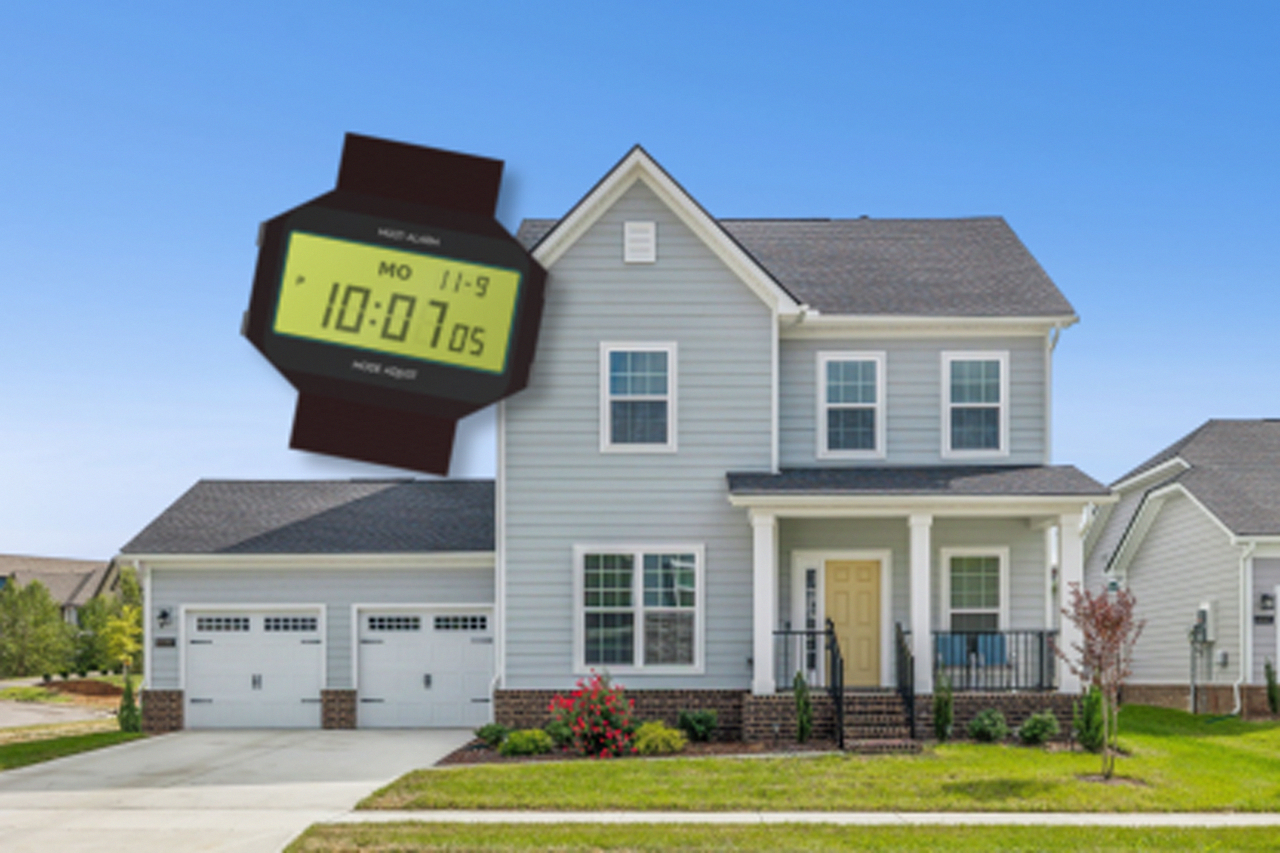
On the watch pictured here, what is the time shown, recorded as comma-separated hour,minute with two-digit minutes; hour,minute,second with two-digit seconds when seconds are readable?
10,07,05
